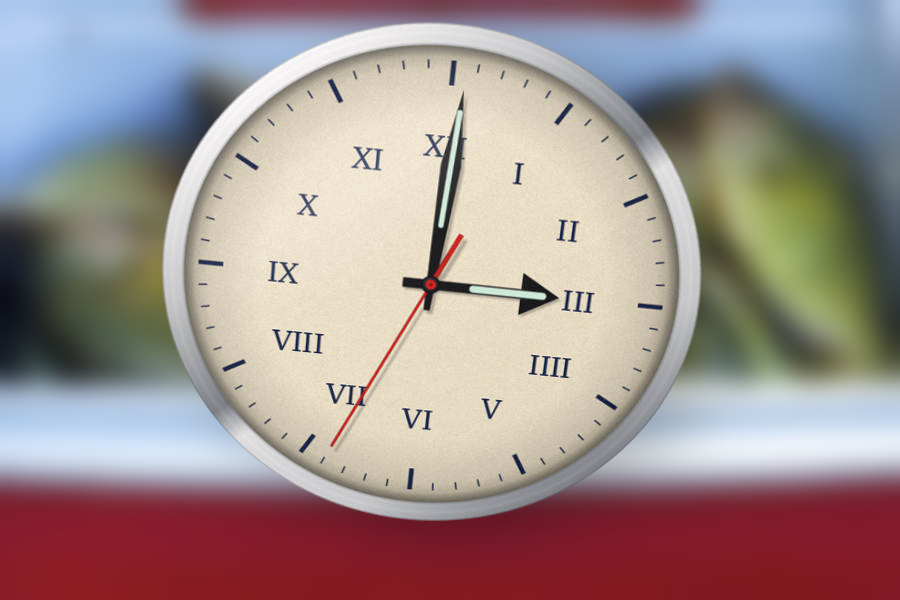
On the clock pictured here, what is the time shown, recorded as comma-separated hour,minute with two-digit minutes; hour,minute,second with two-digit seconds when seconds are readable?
3,00,34
